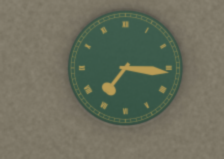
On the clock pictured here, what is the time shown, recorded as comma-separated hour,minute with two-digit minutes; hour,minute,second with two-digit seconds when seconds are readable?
7,16
